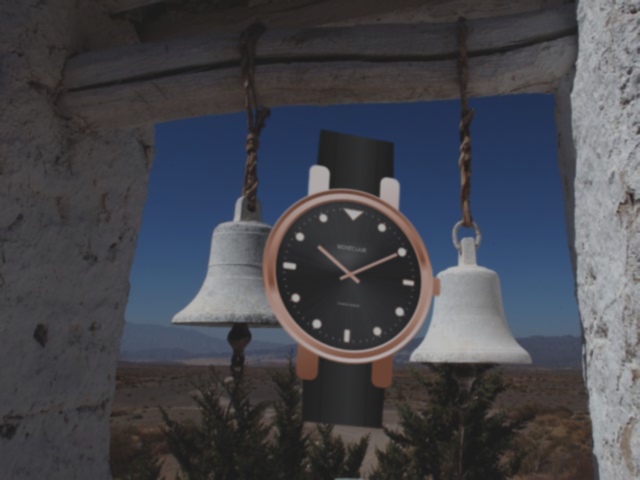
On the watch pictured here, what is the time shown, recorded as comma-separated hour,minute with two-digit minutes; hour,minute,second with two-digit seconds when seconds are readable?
10,10
